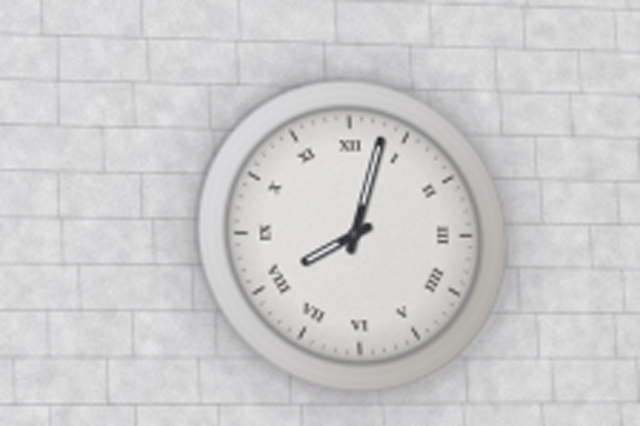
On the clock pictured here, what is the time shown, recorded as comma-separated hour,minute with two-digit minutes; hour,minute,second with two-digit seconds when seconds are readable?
8,03
